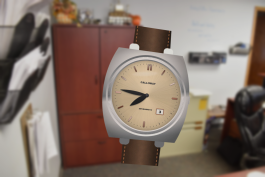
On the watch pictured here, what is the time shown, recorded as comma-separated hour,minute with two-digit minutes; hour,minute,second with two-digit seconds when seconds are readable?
7,46
